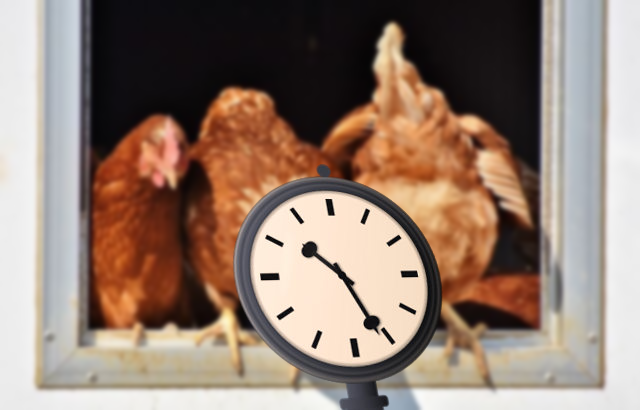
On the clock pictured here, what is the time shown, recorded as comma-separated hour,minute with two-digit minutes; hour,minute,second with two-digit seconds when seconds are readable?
10,26
